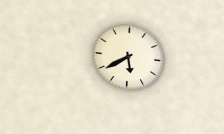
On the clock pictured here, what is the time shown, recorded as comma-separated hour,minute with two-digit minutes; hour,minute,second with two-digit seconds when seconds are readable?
5,39
